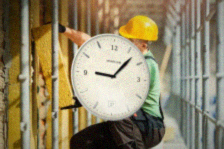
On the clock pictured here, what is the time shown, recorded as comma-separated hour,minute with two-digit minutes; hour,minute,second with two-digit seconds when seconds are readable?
9,07
